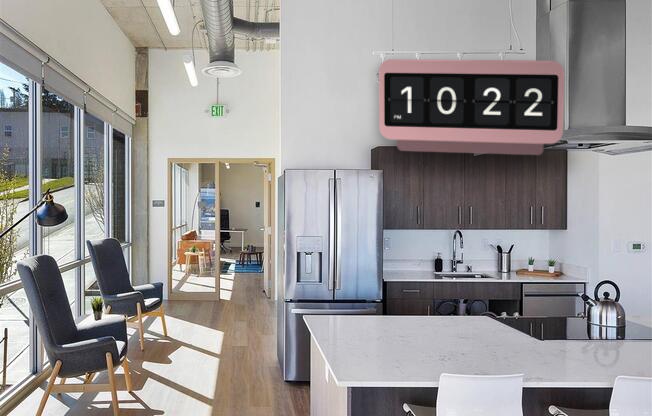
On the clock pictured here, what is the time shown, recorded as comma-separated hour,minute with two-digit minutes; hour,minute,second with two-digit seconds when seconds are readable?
10,22
